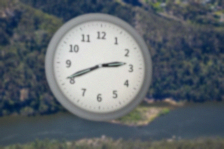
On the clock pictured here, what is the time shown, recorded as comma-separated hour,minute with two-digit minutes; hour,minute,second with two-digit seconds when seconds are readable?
2,41
